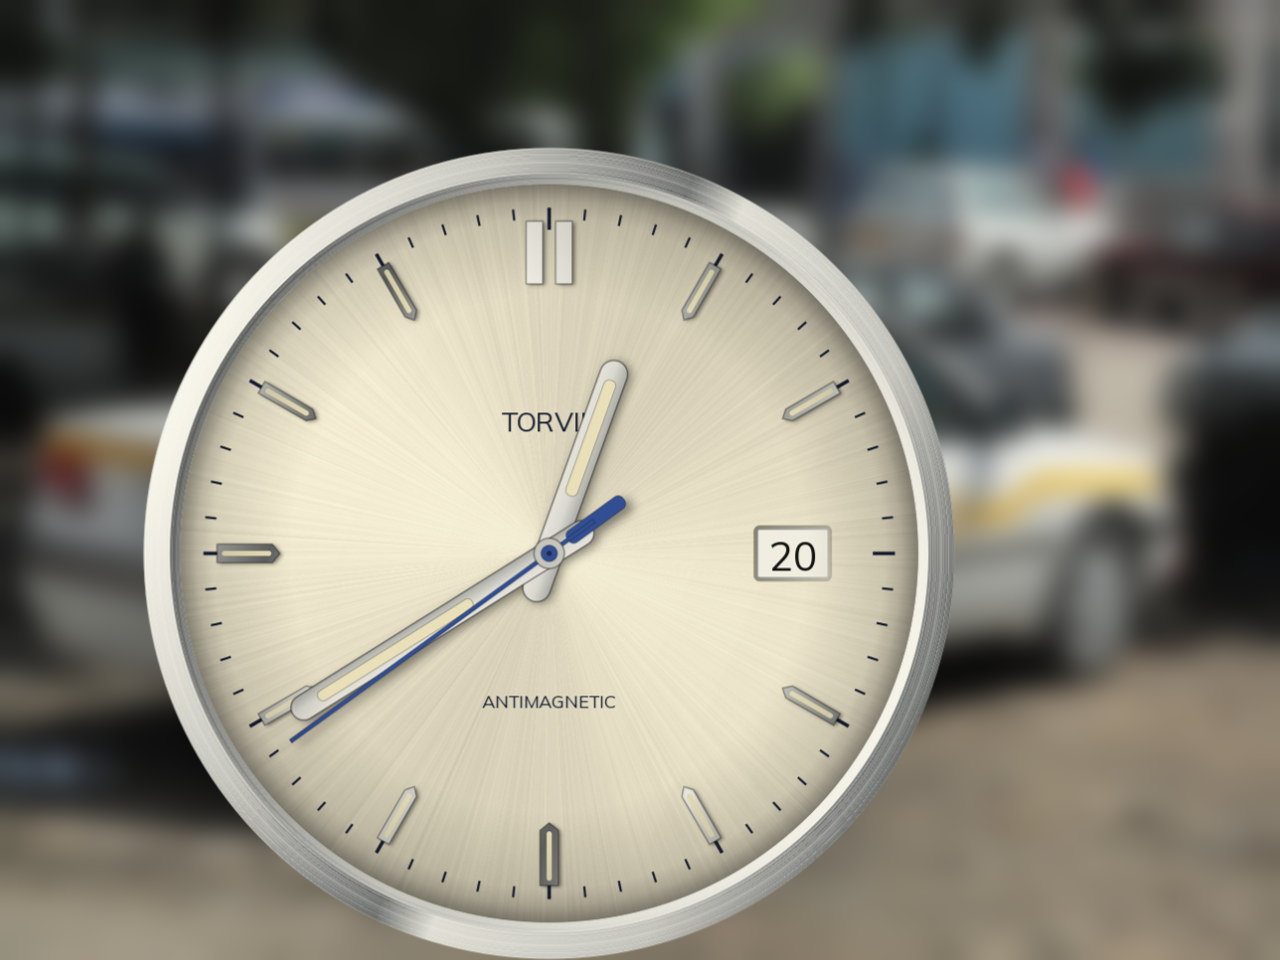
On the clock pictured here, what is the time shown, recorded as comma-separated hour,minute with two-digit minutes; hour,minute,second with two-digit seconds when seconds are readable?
12,39,39
